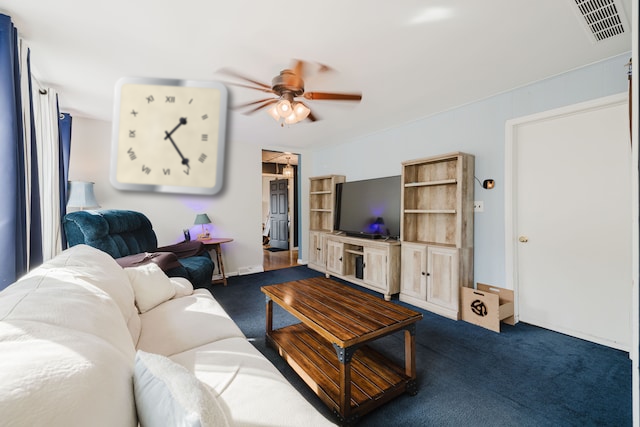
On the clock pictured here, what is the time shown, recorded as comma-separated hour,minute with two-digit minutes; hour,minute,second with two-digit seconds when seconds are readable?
1,24
